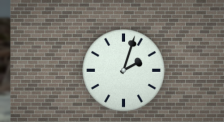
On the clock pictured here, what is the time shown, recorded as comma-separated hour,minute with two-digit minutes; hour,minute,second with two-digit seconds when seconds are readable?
2,03
